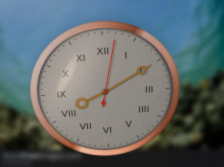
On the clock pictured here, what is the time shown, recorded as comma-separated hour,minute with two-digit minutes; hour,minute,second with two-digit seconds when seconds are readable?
8,10,02
